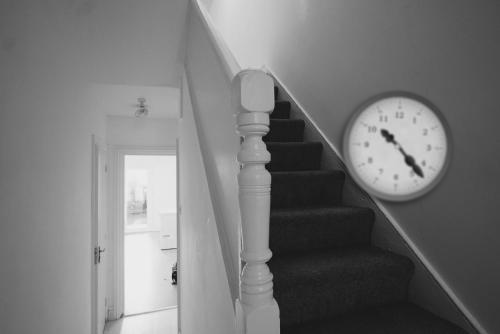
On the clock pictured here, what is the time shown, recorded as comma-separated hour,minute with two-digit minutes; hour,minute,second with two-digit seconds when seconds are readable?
10,23
